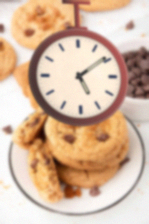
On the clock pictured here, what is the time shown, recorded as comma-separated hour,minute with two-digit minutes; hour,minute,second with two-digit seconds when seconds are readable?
5,09
